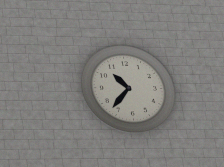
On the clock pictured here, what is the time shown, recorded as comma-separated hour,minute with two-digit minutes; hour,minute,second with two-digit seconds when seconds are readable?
10,37
